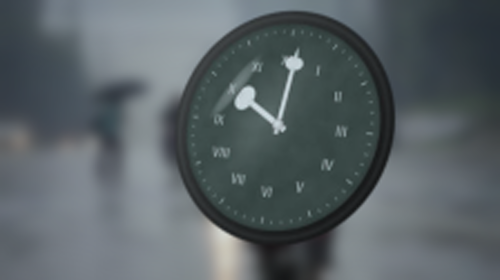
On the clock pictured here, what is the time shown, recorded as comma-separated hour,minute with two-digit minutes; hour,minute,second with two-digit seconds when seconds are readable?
10,01
